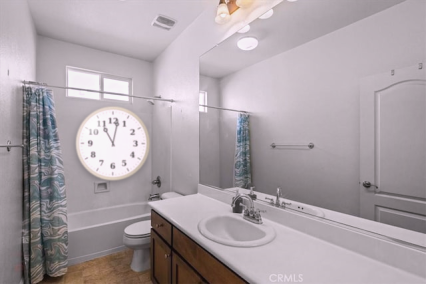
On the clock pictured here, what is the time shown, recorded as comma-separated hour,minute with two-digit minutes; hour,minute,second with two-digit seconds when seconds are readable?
11,02
